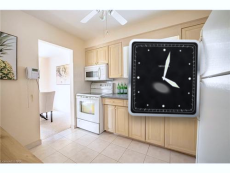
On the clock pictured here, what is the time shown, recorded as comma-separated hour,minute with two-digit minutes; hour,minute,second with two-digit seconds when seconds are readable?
4,02
